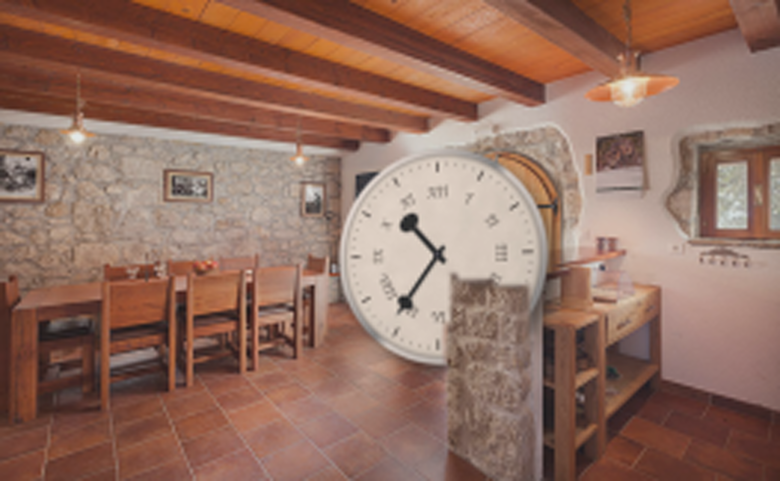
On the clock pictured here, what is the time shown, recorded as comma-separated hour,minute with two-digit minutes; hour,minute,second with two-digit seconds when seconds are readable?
10,36
